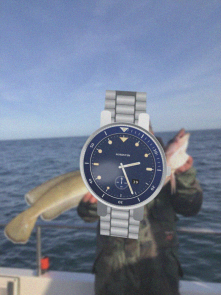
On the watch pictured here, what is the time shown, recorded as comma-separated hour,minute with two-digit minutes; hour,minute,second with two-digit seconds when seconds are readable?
2,26
